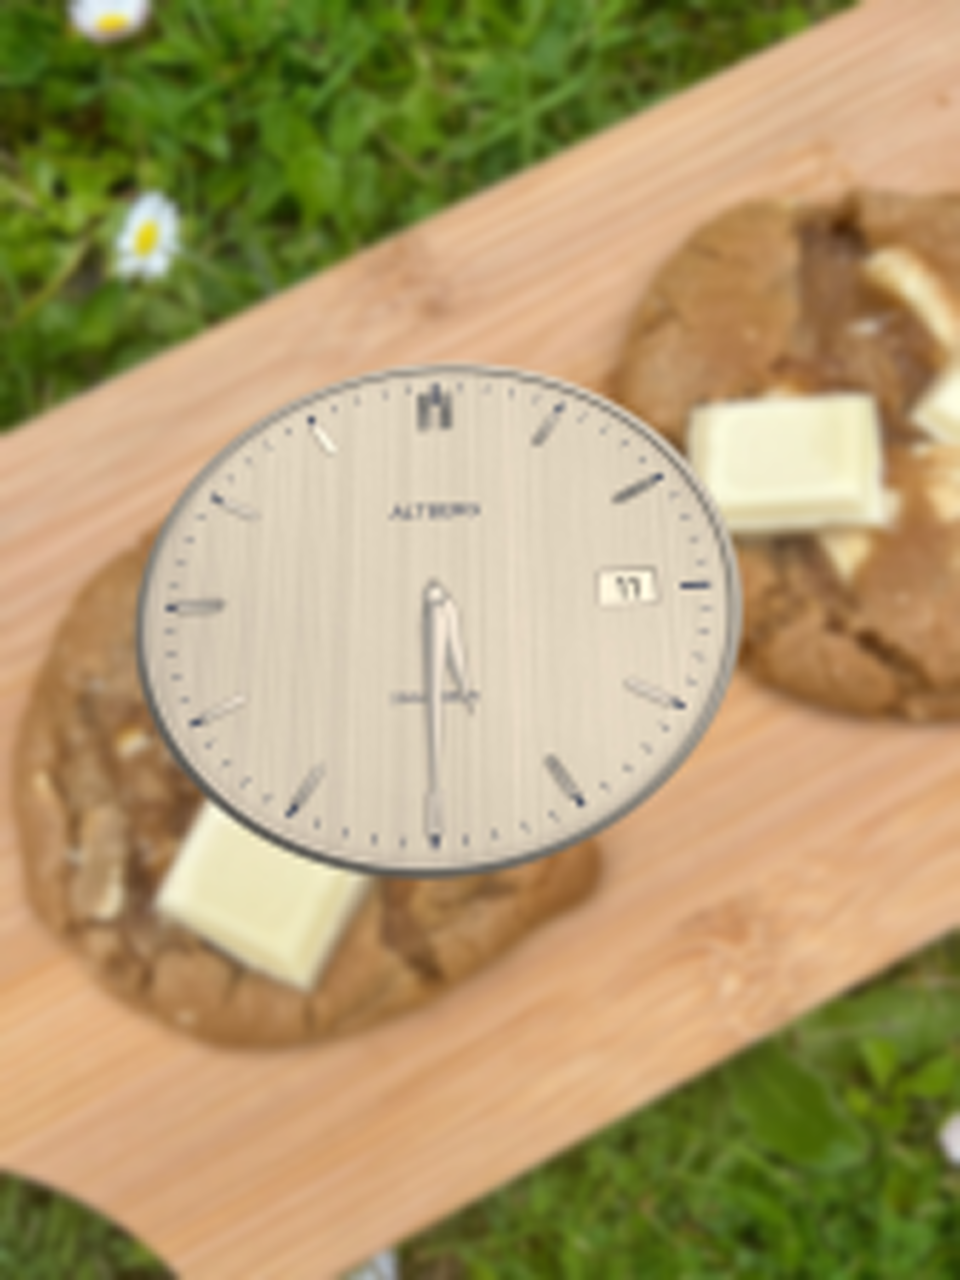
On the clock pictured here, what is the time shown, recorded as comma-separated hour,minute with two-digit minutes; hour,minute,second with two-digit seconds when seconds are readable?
5,30
